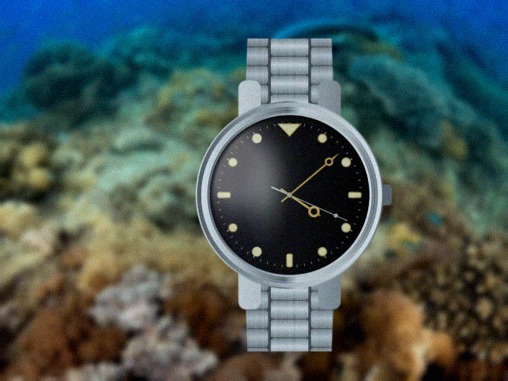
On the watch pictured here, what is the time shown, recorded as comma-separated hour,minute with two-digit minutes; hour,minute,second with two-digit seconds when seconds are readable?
4,08,19
